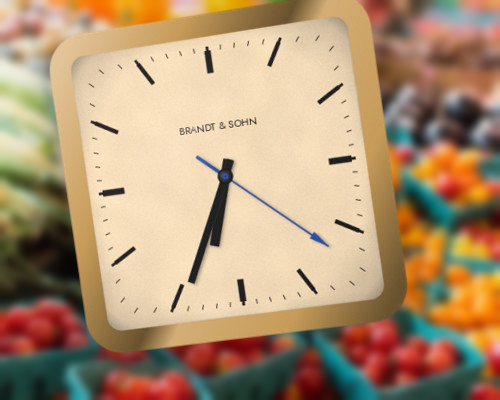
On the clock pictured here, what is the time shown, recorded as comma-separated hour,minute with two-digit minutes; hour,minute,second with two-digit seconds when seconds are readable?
6,34,22
